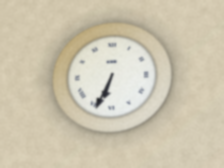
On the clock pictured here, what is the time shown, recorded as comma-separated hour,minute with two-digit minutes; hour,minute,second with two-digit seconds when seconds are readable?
6,34
